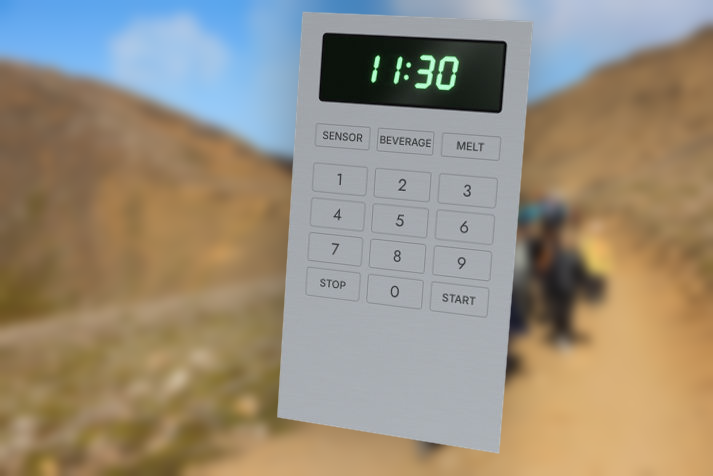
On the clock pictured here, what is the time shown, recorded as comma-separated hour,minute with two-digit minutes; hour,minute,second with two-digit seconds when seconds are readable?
11,30
